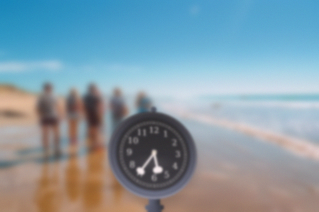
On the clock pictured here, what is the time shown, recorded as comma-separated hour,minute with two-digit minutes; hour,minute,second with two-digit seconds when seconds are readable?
5,36
